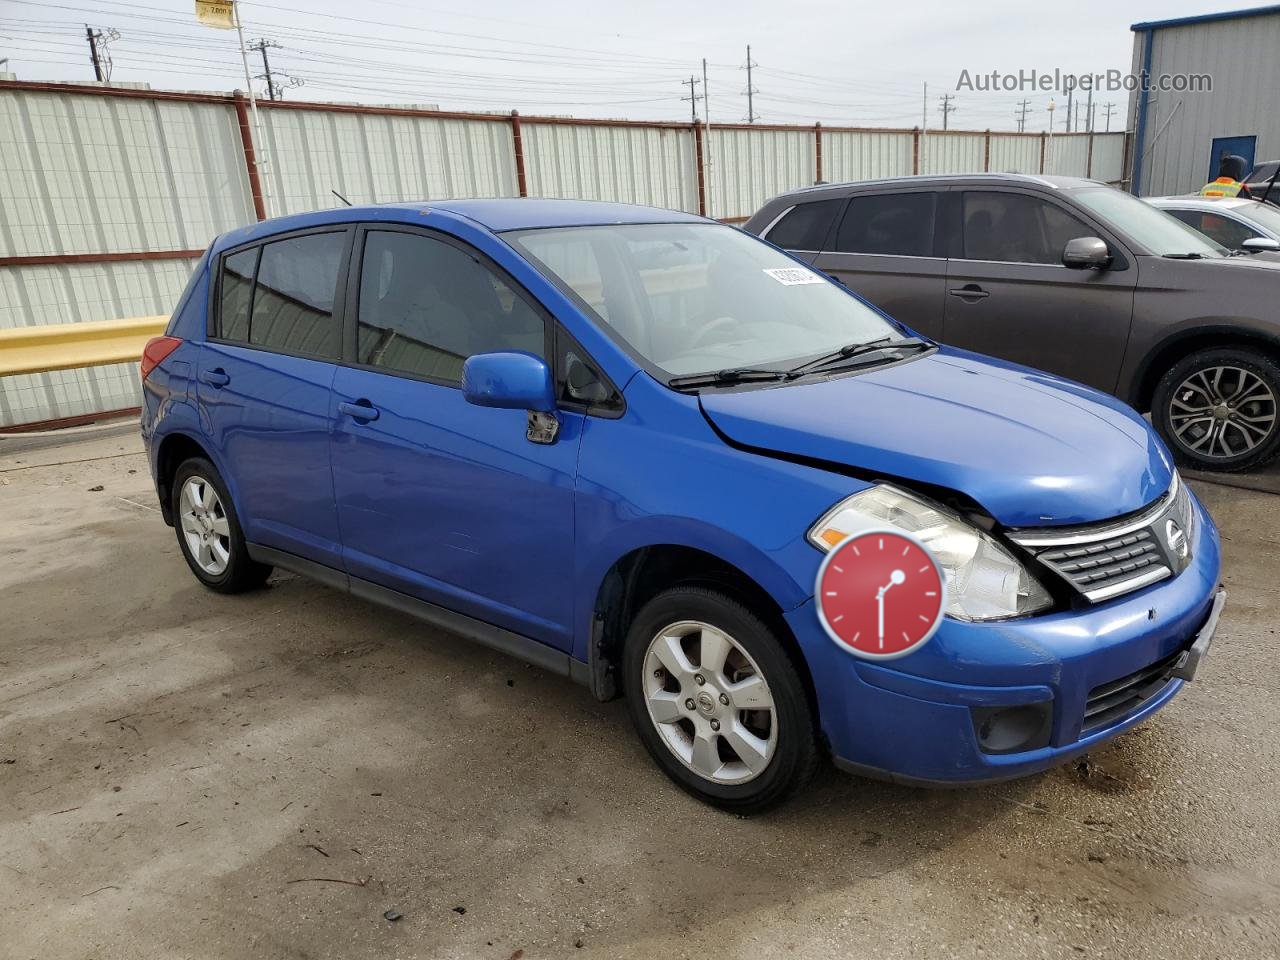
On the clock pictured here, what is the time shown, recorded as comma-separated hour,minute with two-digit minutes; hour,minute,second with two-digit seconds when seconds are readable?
1,30
